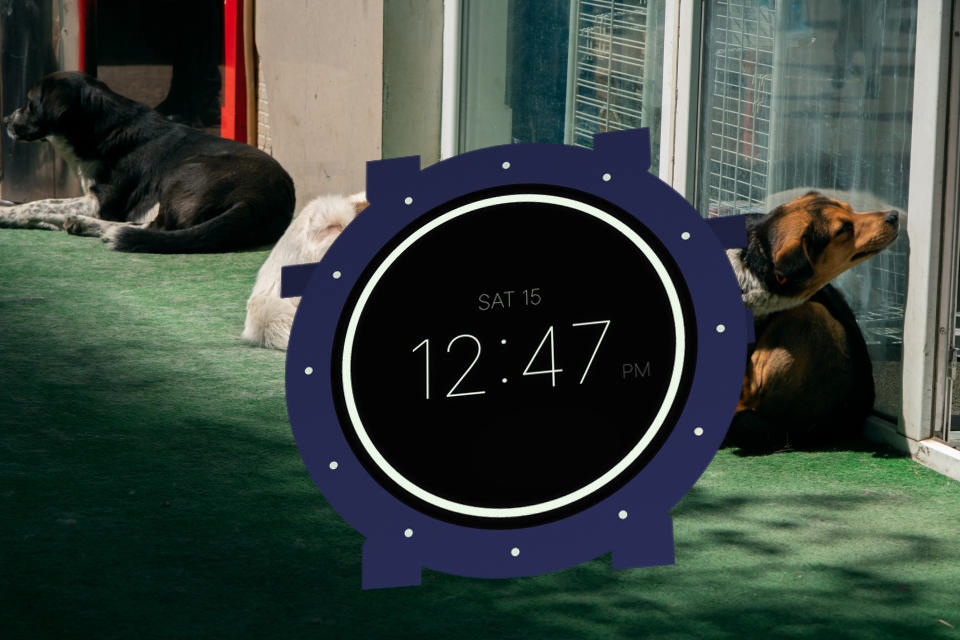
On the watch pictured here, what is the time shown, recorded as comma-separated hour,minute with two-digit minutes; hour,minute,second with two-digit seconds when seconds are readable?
12,47
